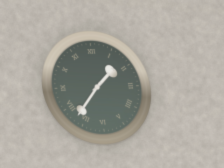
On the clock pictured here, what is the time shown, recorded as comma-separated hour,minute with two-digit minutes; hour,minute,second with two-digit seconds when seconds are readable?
1,37
